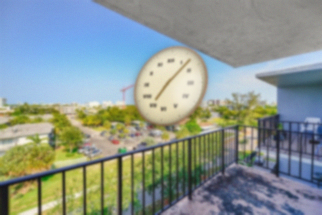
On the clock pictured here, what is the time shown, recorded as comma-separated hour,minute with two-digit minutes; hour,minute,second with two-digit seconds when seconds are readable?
7,07
